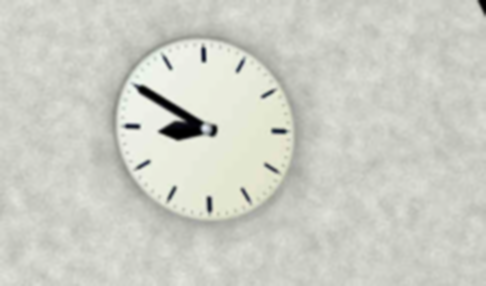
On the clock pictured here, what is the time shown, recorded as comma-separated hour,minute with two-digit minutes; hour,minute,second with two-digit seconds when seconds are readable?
8,50
